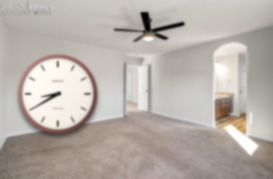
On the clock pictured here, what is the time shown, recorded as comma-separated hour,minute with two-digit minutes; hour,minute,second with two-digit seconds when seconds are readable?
8,40
